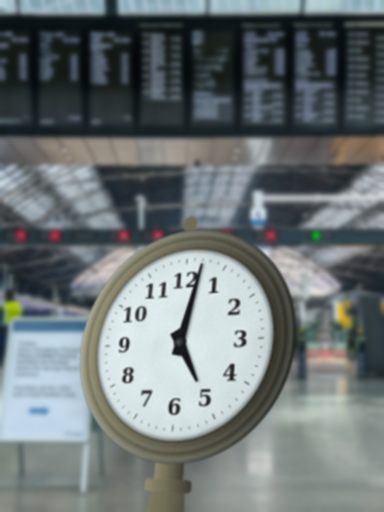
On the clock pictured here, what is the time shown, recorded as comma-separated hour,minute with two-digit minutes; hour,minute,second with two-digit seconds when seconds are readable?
5,02
